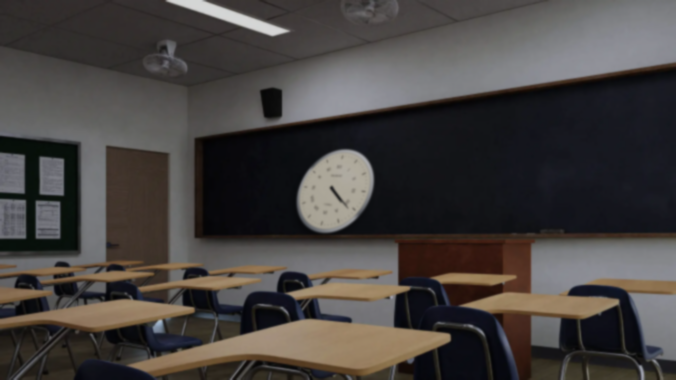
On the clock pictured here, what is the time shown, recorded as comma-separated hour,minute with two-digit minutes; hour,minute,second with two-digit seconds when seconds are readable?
4,21
